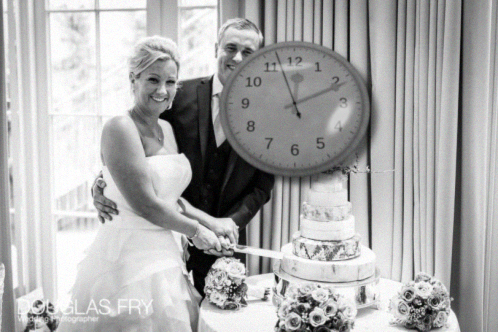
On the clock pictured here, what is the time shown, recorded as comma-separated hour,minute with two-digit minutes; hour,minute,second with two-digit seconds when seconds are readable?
12,10,57
